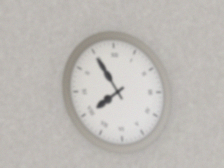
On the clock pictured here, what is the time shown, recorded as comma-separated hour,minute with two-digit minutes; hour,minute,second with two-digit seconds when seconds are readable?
7,55
